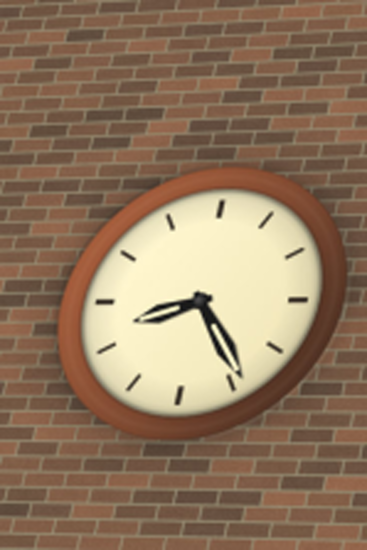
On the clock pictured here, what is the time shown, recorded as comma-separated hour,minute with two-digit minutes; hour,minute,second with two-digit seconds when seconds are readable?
8,24
